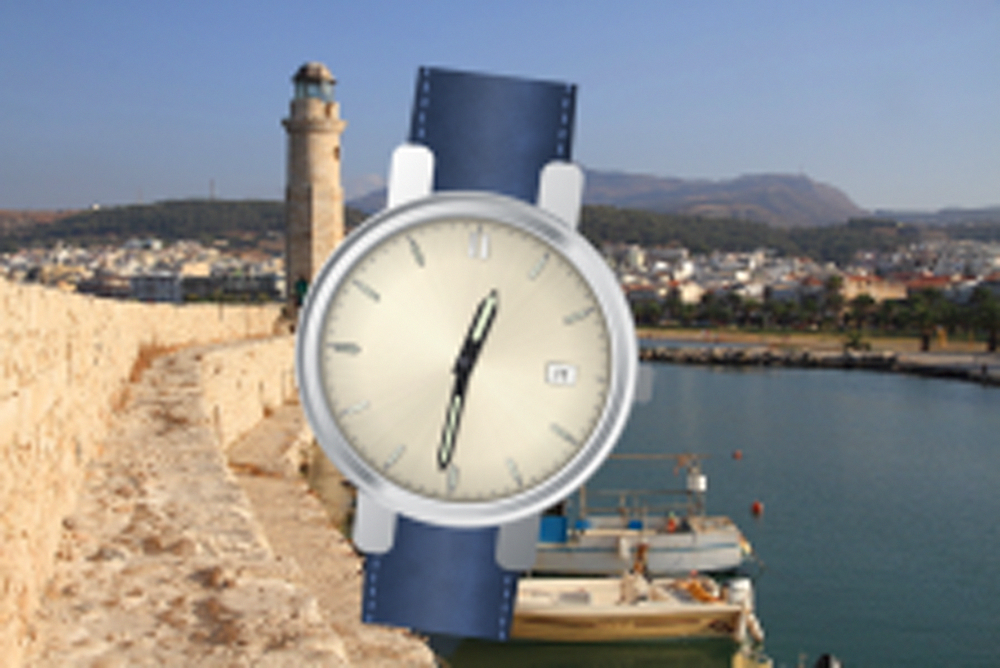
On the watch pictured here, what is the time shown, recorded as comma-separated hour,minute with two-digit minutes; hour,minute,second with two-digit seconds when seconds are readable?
12,31
